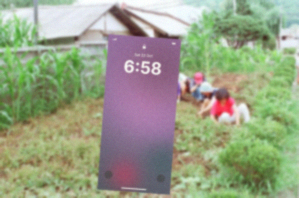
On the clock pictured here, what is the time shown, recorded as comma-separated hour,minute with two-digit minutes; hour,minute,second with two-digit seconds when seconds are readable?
6,58
